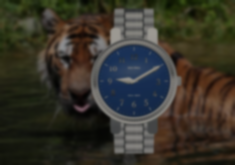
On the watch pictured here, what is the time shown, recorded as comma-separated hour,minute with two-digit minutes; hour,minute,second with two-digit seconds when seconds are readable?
9,10
